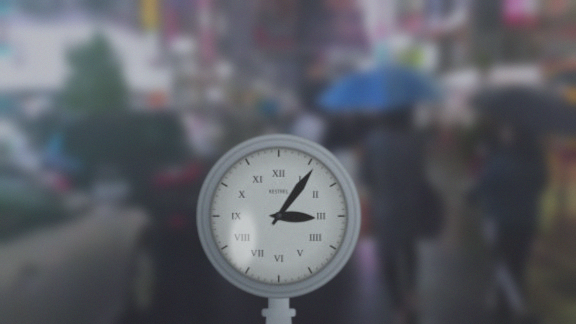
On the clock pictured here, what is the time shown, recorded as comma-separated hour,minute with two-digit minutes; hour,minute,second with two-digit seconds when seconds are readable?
3,06
